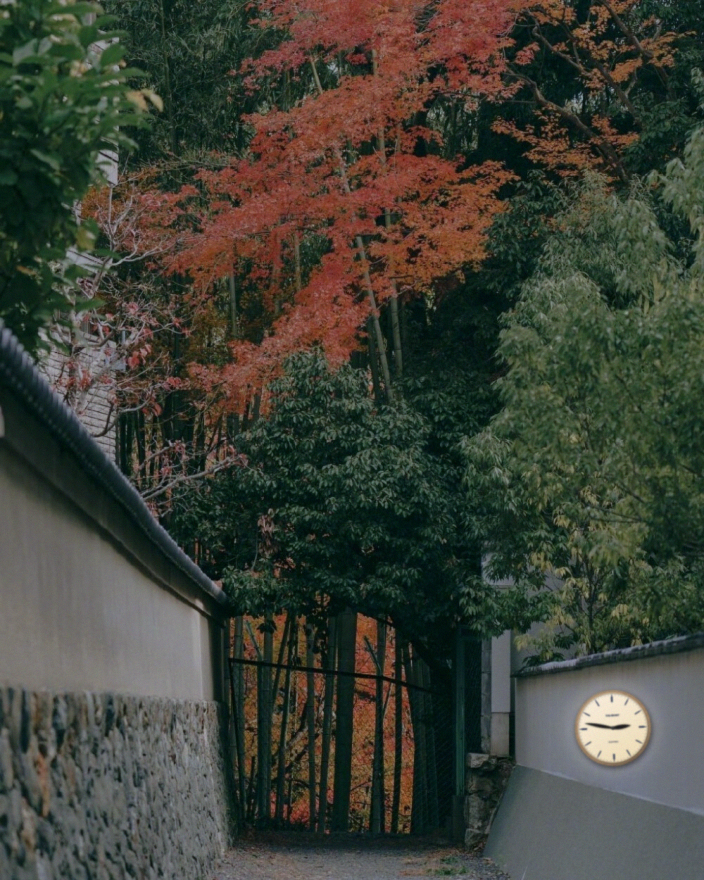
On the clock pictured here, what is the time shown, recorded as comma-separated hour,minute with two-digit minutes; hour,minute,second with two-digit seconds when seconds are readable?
2,47
